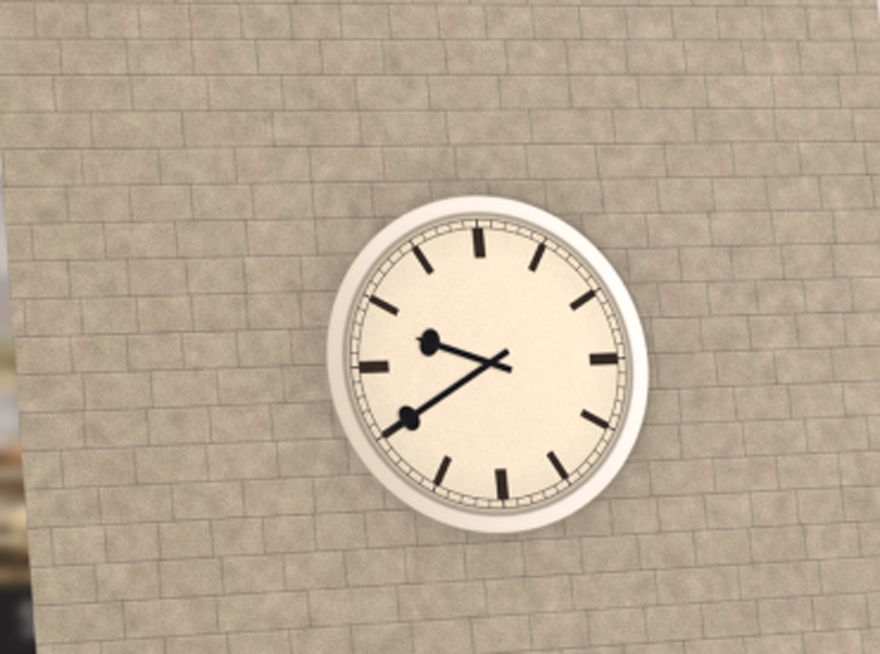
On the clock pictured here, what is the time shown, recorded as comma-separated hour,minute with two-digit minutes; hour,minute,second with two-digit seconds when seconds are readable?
9,40
